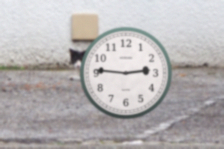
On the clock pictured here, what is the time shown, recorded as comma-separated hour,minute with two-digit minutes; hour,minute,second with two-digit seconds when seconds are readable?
2,46
